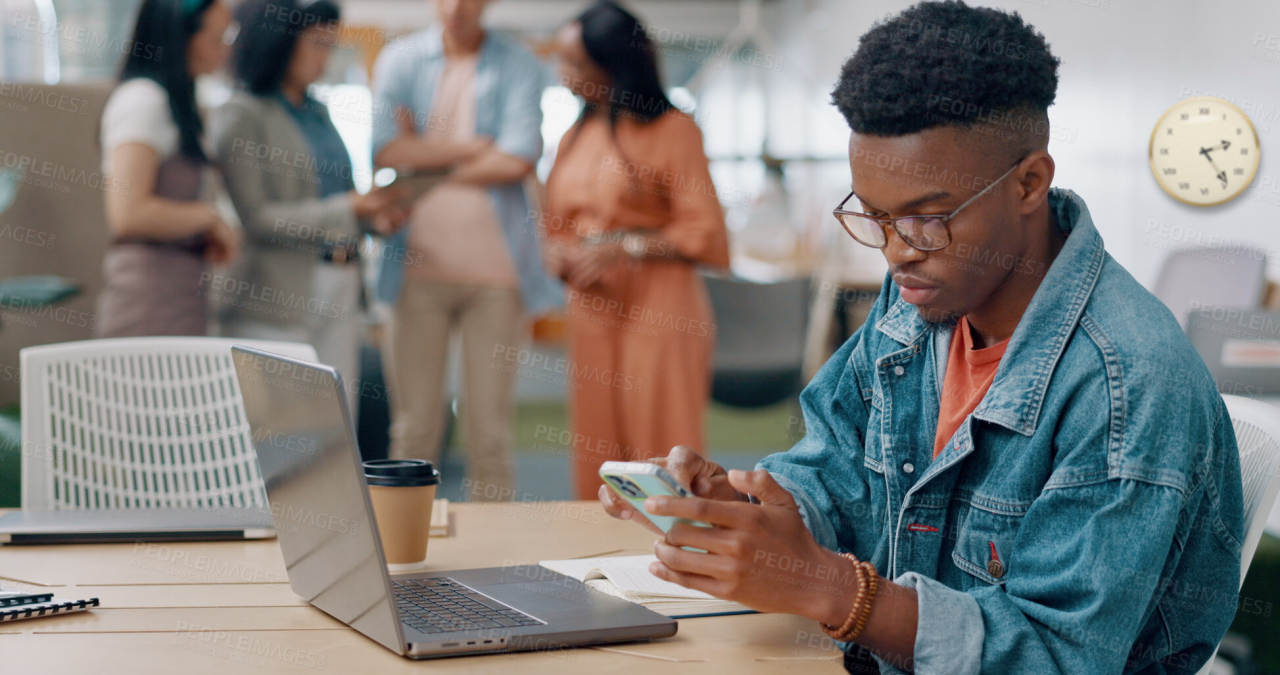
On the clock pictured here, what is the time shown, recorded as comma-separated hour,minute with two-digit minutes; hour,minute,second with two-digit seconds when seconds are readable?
2,24
